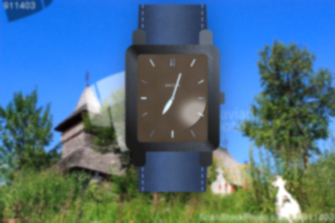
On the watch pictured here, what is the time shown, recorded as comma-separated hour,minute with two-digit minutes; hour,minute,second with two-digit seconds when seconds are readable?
7,03
